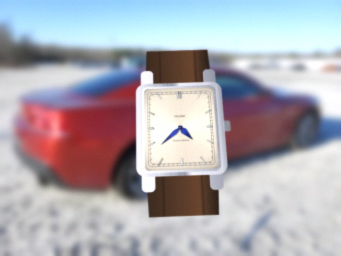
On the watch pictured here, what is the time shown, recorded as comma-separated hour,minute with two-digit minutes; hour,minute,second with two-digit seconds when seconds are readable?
4,38
